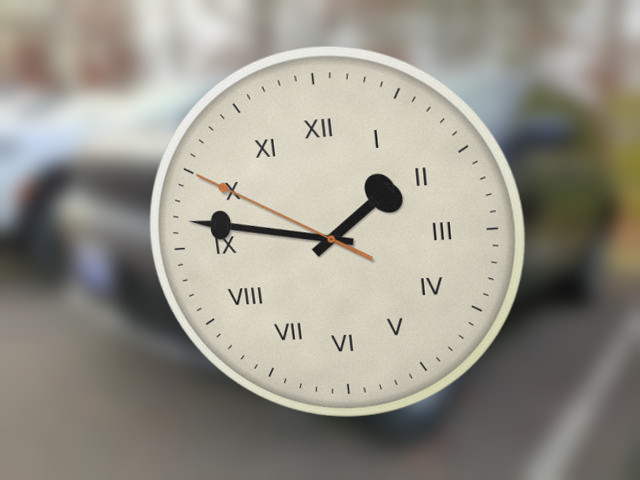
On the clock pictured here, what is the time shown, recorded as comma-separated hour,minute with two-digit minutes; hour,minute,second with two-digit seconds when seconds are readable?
1,46,50
